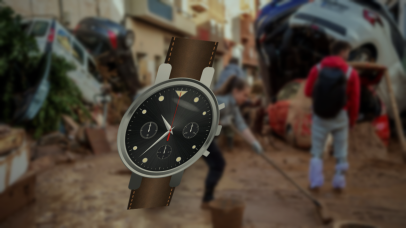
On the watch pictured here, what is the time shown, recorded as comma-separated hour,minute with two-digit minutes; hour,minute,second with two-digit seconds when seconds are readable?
10,37
